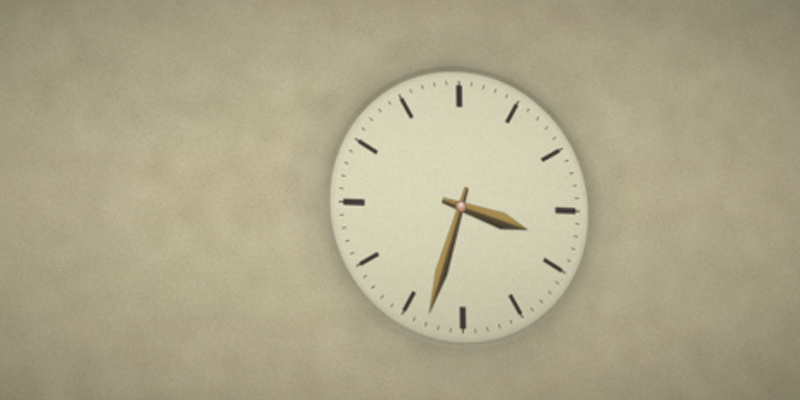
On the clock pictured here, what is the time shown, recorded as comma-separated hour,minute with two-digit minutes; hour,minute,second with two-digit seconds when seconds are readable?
3,33
